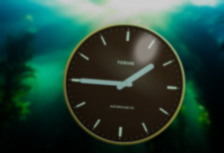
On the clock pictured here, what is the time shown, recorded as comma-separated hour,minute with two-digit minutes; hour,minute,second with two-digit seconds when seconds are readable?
1,45
